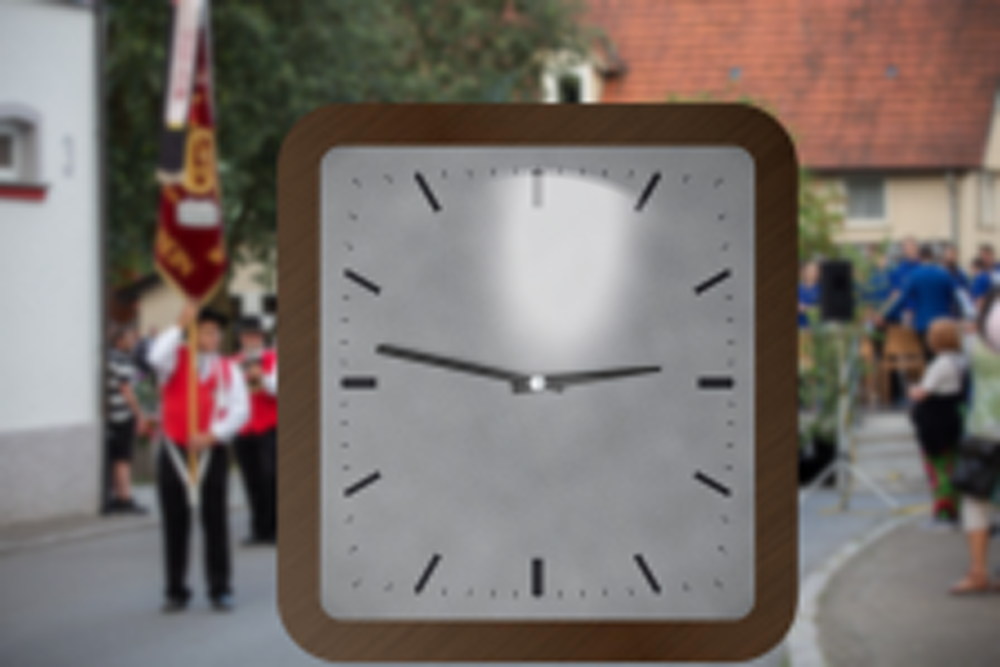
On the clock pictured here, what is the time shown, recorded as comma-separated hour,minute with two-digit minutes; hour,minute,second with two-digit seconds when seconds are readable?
2,47
